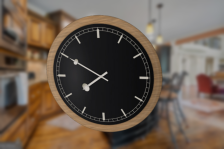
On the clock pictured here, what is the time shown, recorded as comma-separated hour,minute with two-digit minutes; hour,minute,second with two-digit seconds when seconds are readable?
7,50
